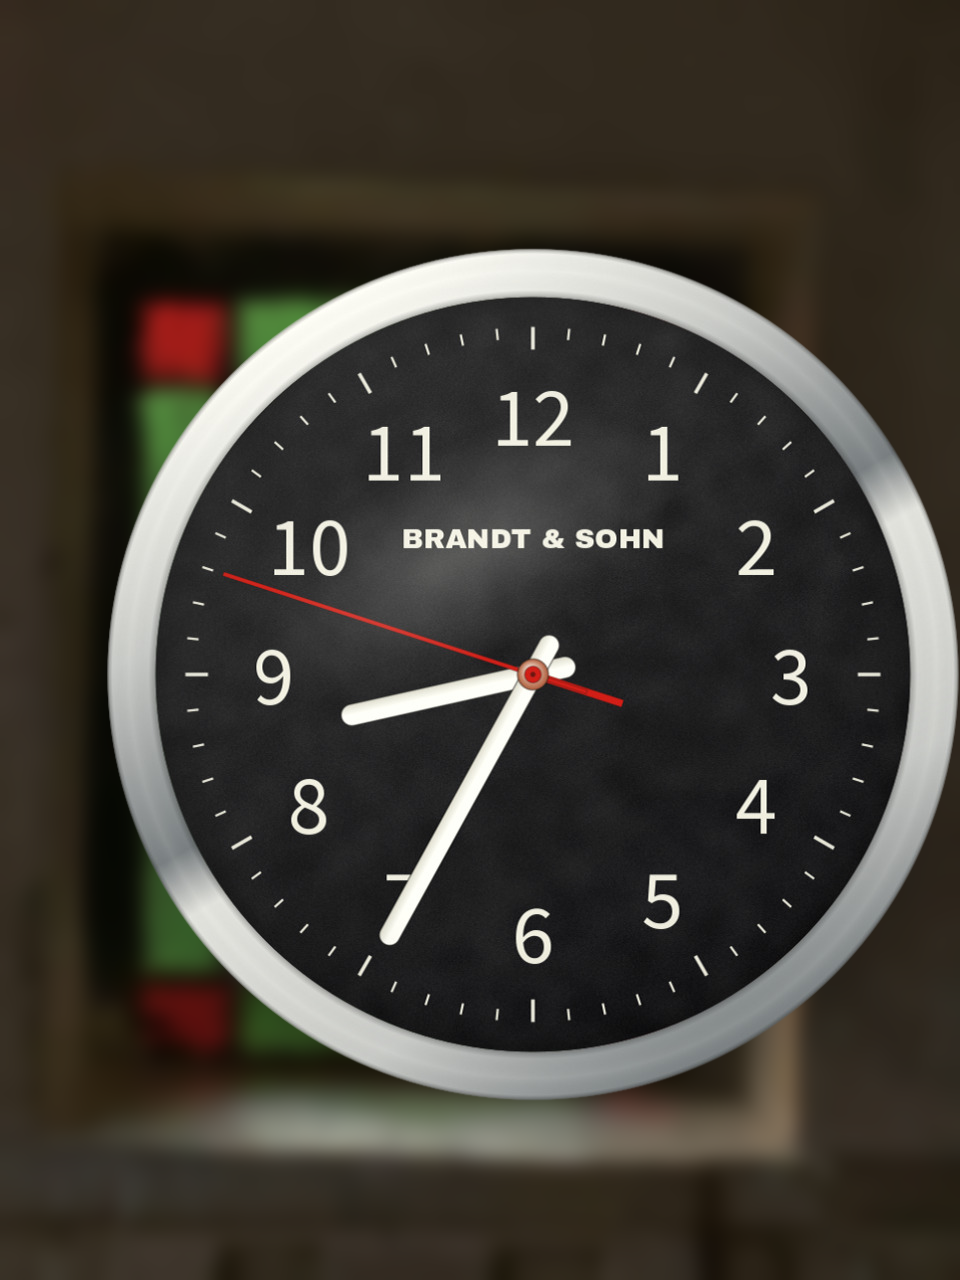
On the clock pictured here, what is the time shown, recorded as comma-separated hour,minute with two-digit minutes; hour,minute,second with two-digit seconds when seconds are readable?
8,34,48
